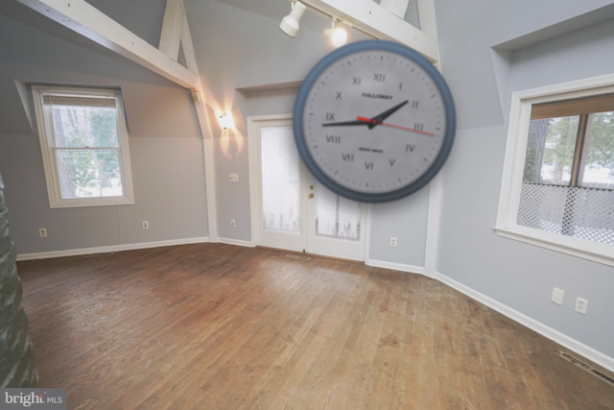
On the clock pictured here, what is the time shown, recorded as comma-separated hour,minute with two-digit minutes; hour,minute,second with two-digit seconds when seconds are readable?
1,43,16
